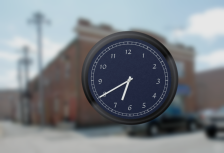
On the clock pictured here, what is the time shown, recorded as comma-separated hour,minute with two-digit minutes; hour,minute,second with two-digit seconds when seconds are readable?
6,40
